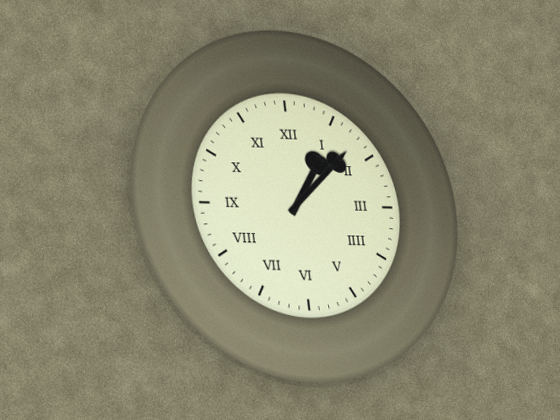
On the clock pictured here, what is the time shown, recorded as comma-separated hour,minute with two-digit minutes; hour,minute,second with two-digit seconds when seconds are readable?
1,08
